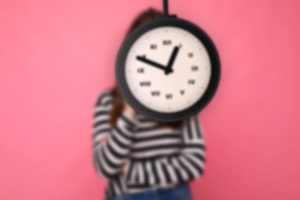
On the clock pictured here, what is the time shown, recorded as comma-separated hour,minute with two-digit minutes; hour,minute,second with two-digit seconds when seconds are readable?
12,49
